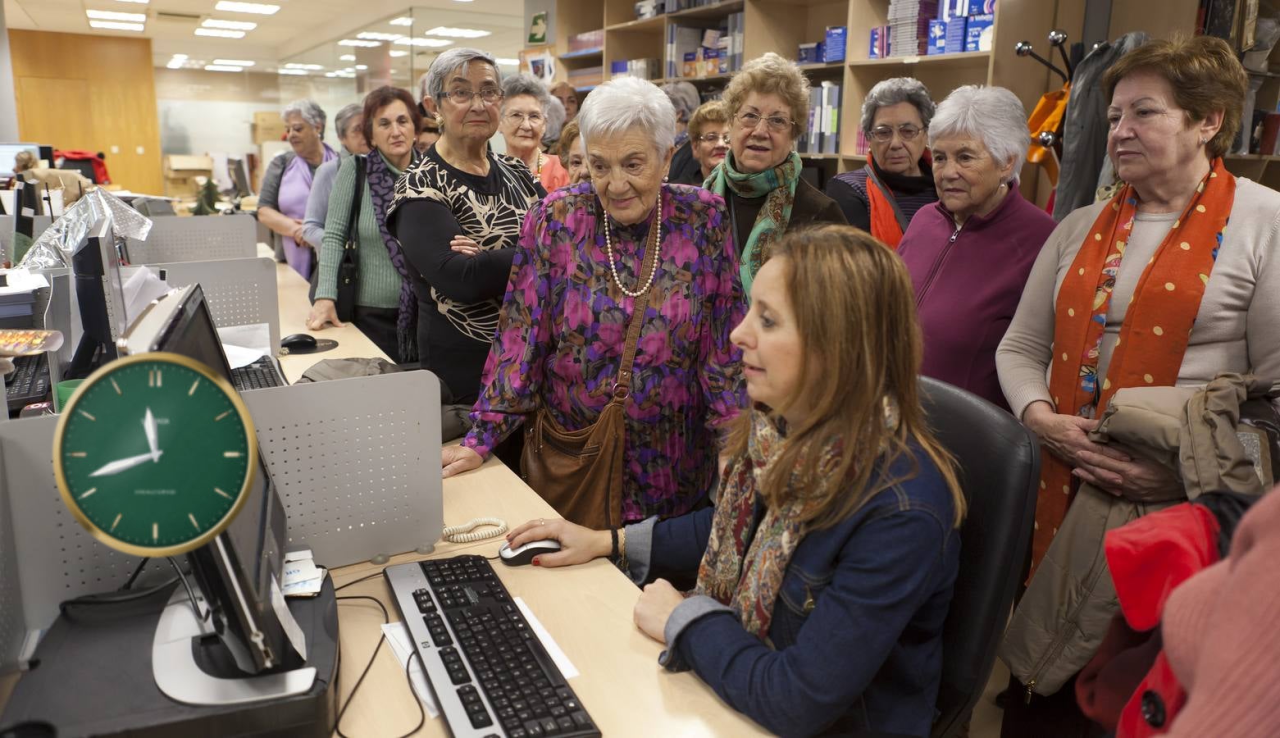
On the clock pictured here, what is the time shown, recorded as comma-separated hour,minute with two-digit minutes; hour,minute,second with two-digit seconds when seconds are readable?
11,42
